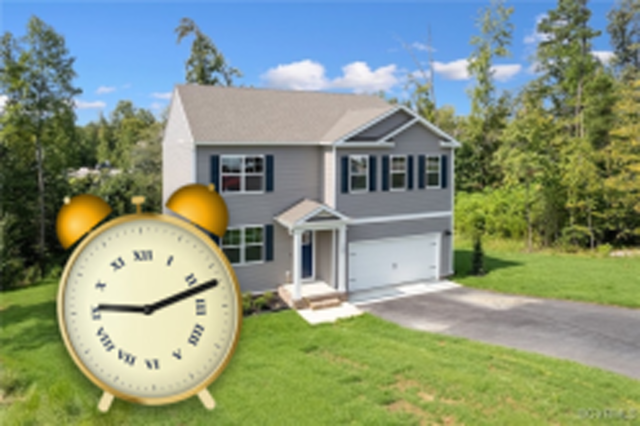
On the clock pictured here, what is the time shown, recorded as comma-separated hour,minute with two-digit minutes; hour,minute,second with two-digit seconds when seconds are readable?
9,12
